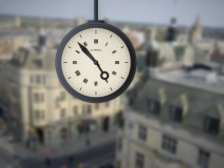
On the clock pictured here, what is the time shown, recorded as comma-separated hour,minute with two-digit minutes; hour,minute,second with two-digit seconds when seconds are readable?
4,53
